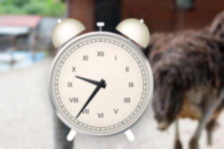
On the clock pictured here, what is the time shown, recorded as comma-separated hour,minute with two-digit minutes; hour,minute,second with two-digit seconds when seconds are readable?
9,36
